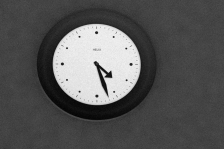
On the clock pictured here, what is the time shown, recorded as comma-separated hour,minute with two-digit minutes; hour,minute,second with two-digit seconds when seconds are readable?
4,27
